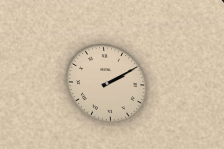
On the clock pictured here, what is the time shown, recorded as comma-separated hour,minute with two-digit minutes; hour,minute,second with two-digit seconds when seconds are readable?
2,10
